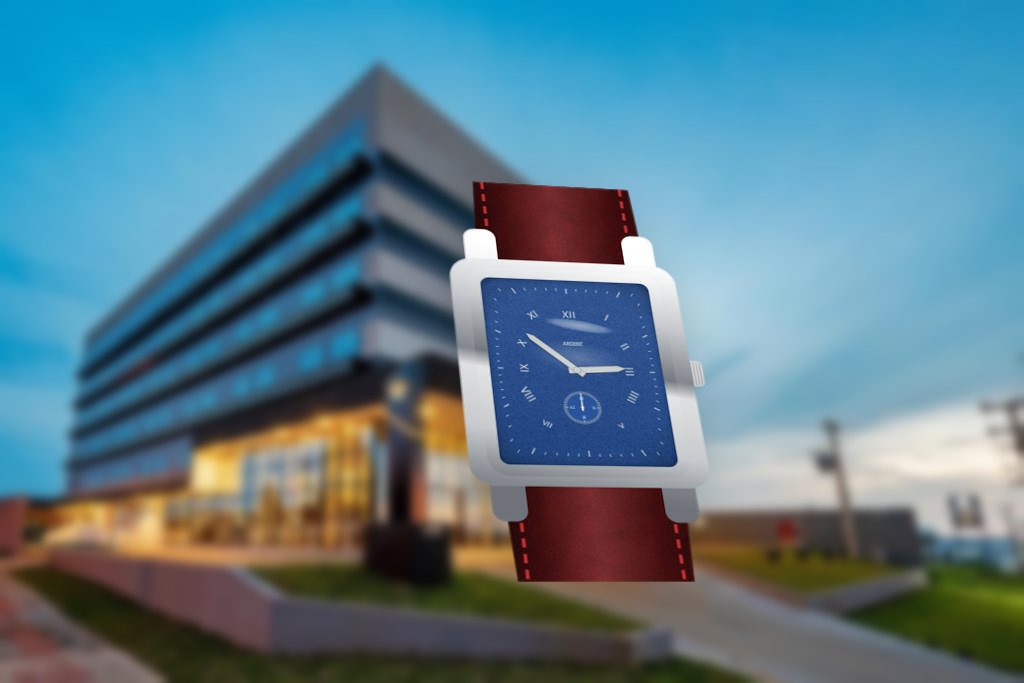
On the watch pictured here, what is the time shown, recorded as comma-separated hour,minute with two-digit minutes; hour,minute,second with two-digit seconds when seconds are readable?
2,52
